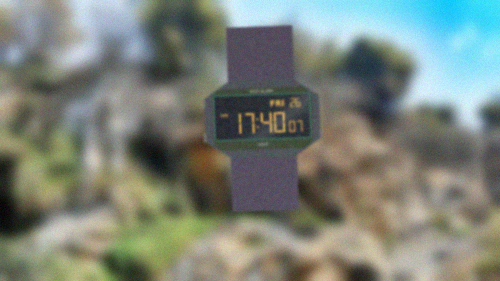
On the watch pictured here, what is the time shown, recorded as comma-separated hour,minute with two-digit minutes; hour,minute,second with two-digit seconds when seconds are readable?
17,40
